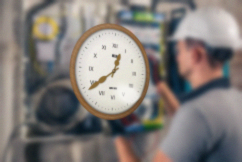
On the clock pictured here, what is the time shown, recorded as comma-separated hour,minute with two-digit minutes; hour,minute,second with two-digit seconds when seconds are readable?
12,39
